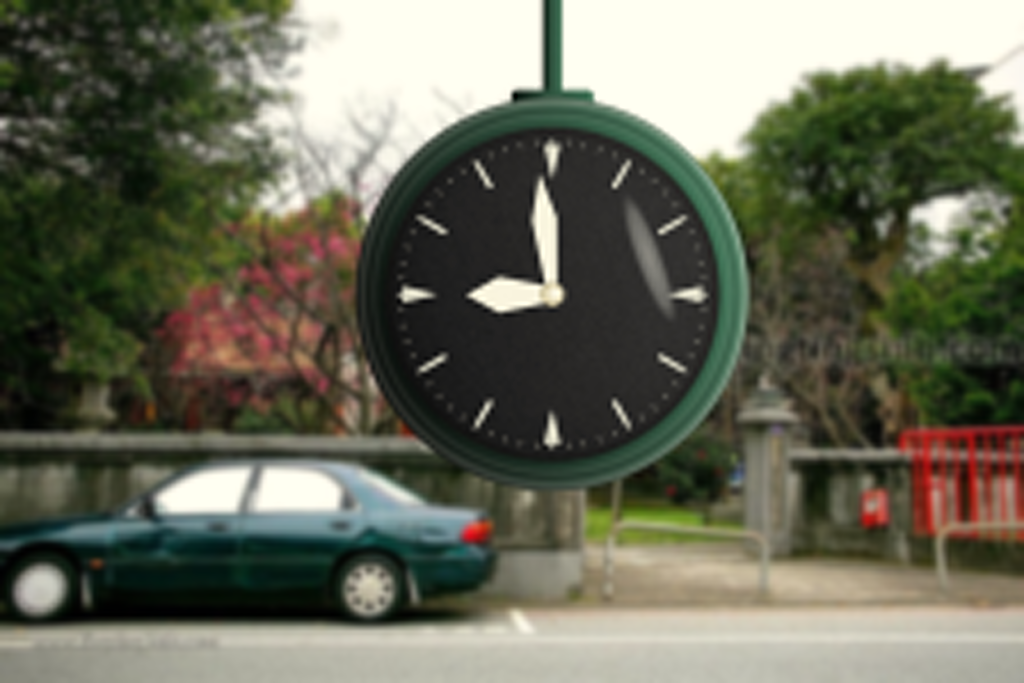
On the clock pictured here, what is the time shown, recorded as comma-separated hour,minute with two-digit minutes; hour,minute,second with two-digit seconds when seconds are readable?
8,59
